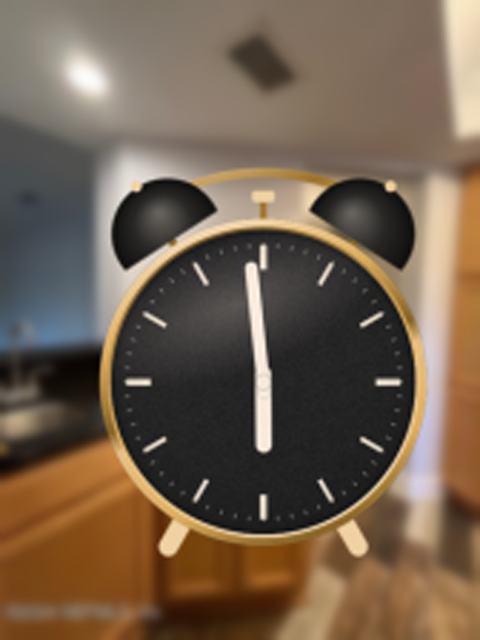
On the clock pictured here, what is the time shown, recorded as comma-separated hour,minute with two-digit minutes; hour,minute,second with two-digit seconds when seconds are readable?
5,59
